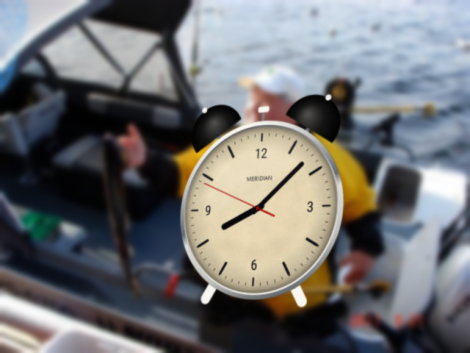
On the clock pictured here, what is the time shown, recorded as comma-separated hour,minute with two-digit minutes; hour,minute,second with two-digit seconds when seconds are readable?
8,07,49
